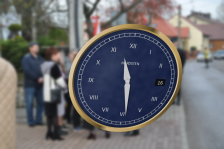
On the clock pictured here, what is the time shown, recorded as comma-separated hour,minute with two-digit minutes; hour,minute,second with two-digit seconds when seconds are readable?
11,29
